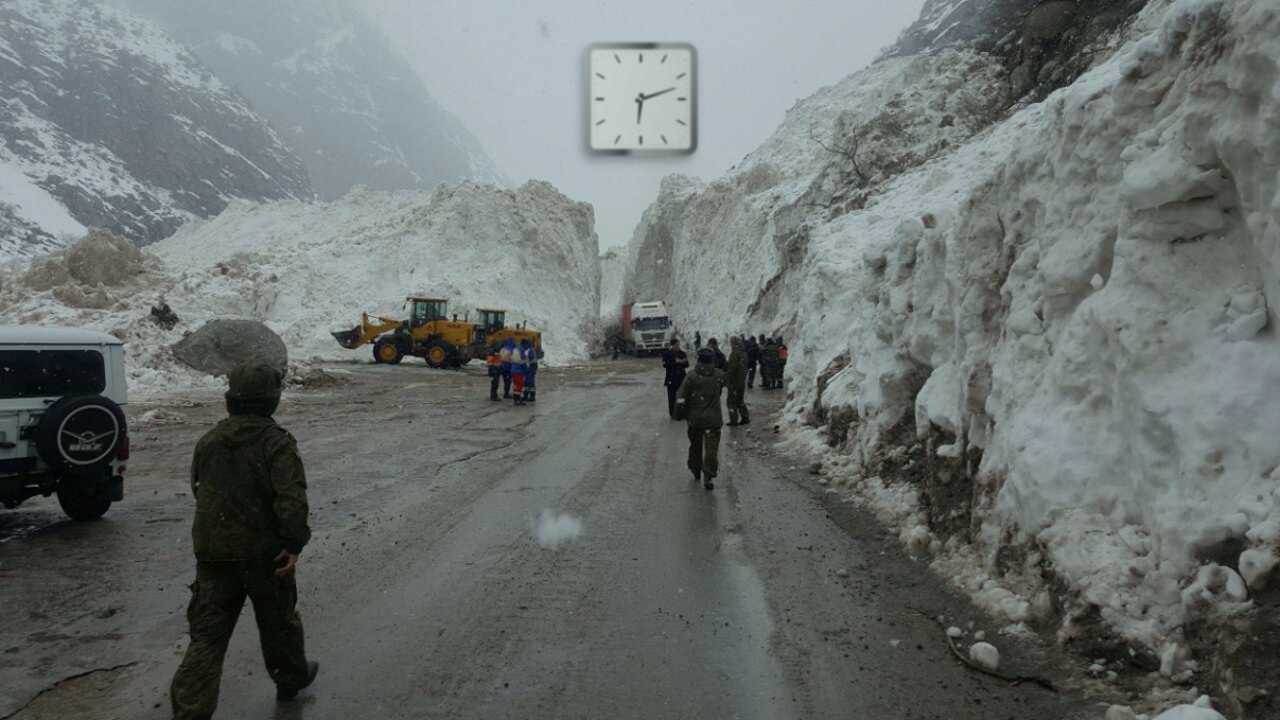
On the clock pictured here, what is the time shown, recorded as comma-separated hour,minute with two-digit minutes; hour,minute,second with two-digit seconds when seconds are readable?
6,12
